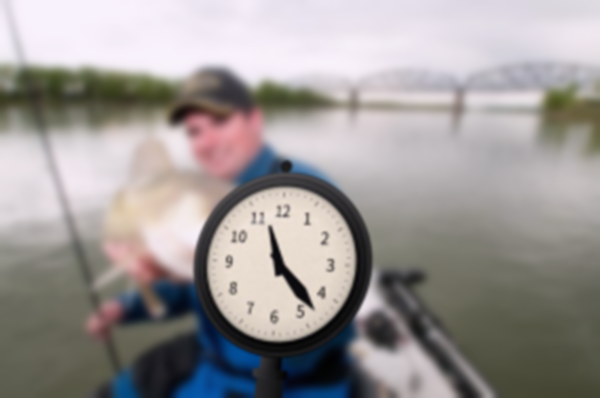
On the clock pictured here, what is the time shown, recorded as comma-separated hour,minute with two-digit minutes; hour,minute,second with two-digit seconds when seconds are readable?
11,23
